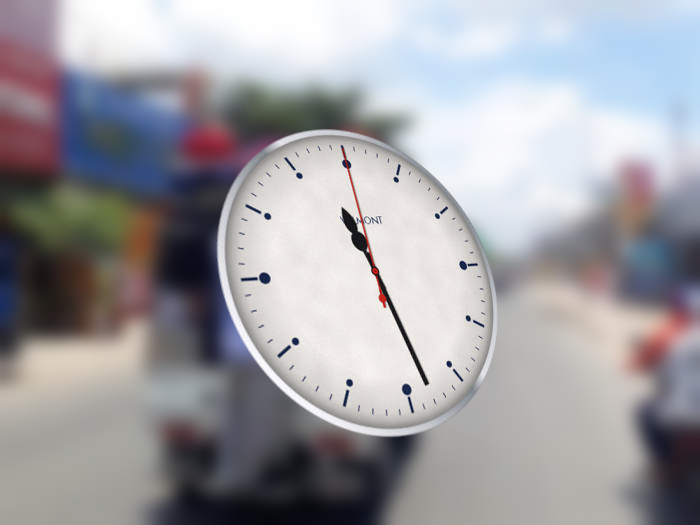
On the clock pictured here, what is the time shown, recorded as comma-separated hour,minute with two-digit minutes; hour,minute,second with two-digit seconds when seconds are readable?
11,28,00
